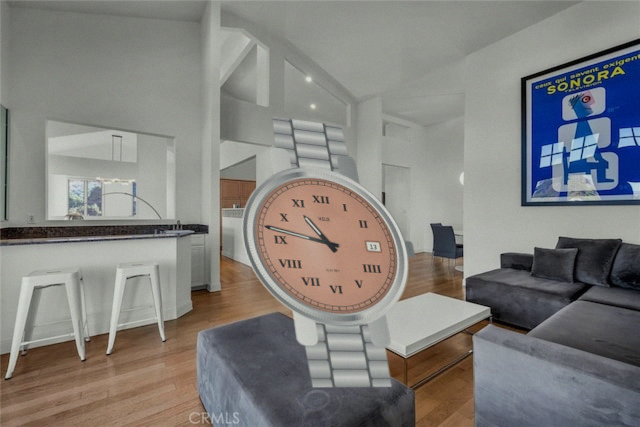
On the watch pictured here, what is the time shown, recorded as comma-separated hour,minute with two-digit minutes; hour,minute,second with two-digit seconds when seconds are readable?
10,47
